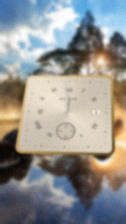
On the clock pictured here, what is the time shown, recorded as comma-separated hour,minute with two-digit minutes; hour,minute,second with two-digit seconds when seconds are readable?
11,59
